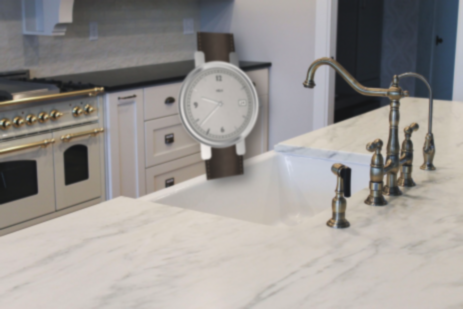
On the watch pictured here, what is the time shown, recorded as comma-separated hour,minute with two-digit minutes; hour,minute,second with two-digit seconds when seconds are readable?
9,38
